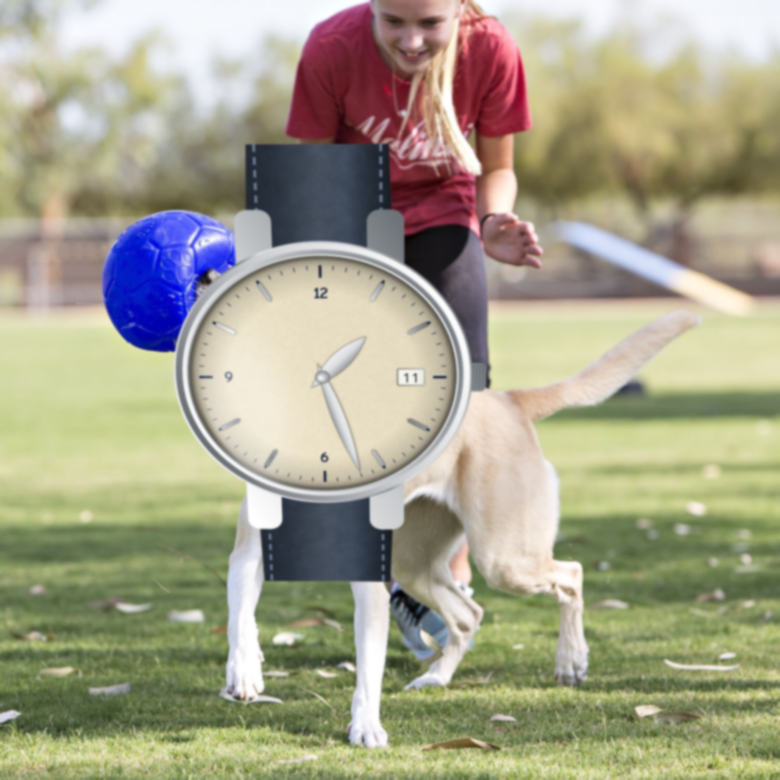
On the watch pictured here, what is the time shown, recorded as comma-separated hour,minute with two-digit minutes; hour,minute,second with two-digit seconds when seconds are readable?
1,27
